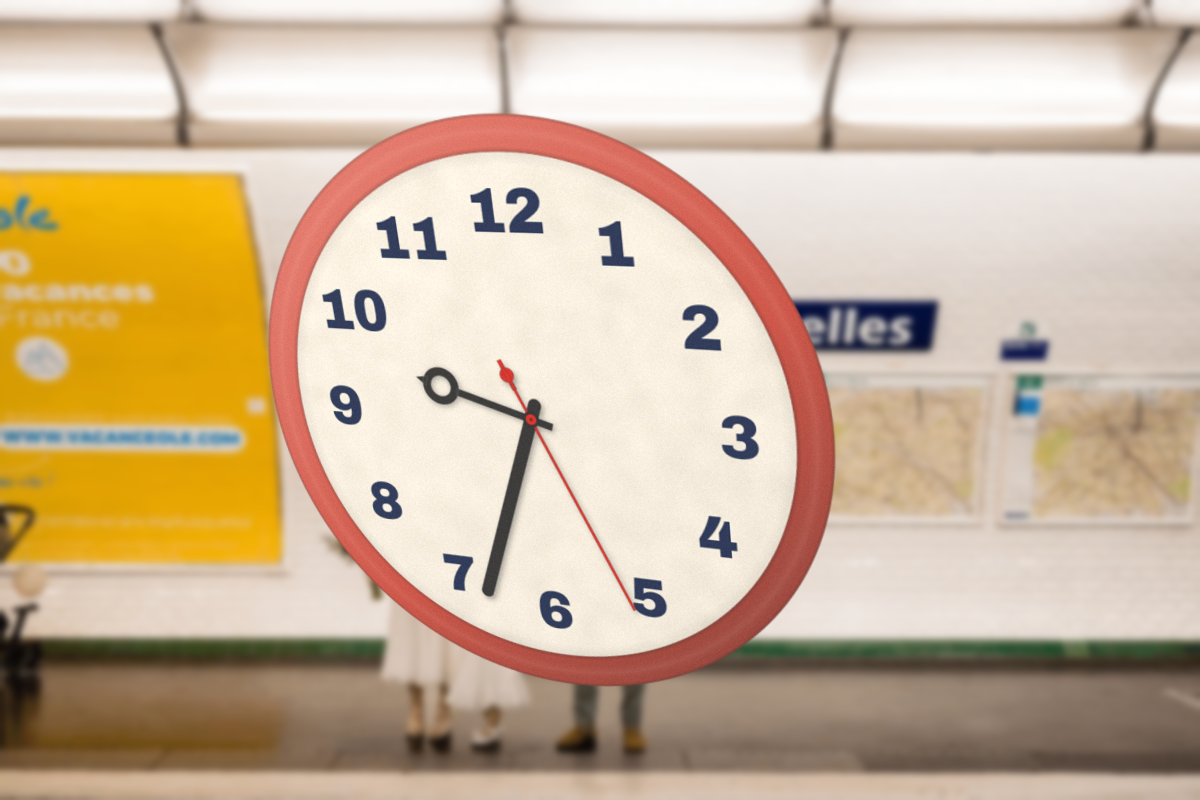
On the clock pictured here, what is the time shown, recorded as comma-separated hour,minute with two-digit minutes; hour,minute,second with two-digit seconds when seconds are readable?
9,33,26
